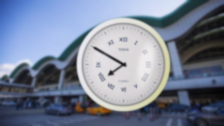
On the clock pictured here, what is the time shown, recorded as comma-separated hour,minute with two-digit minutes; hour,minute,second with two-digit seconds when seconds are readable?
7,50
